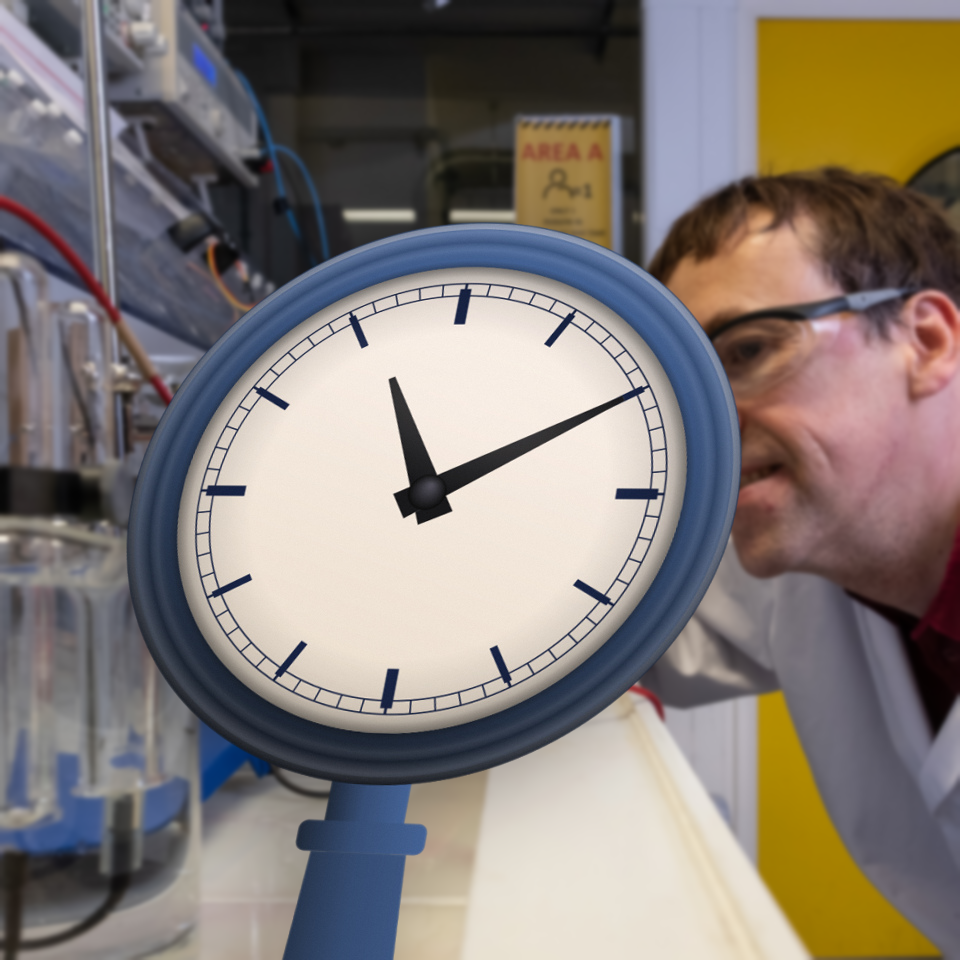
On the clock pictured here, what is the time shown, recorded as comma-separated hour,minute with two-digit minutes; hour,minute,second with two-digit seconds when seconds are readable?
11,10
